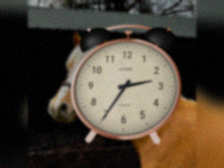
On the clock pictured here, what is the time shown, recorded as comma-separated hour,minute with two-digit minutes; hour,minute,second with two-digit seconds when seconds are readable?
2,35
